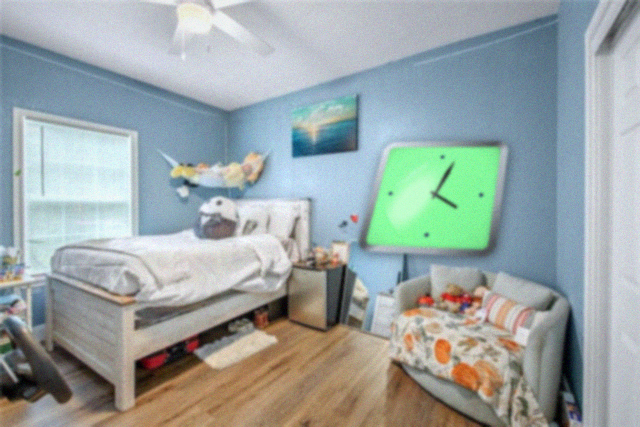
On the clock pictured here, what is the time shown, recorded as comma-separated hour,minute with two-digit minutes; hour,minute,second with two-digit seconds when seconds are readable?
4,03
